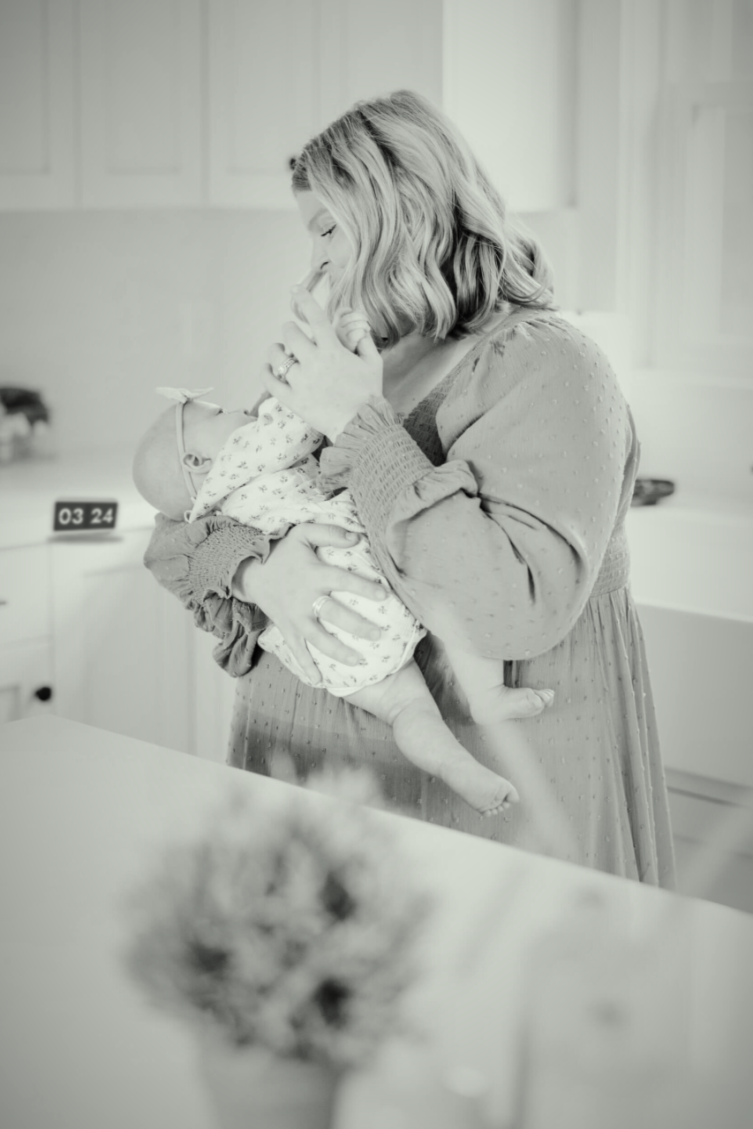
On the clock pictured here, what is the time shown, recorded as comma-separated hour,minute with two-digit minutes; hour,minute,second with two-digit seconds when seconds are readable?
3,24
